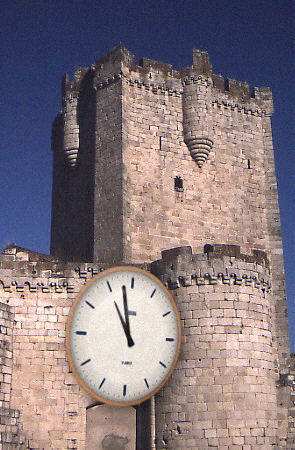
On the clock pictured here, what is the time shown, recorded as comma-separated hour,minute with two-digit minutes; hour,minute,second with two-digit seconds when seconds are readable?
10,58
